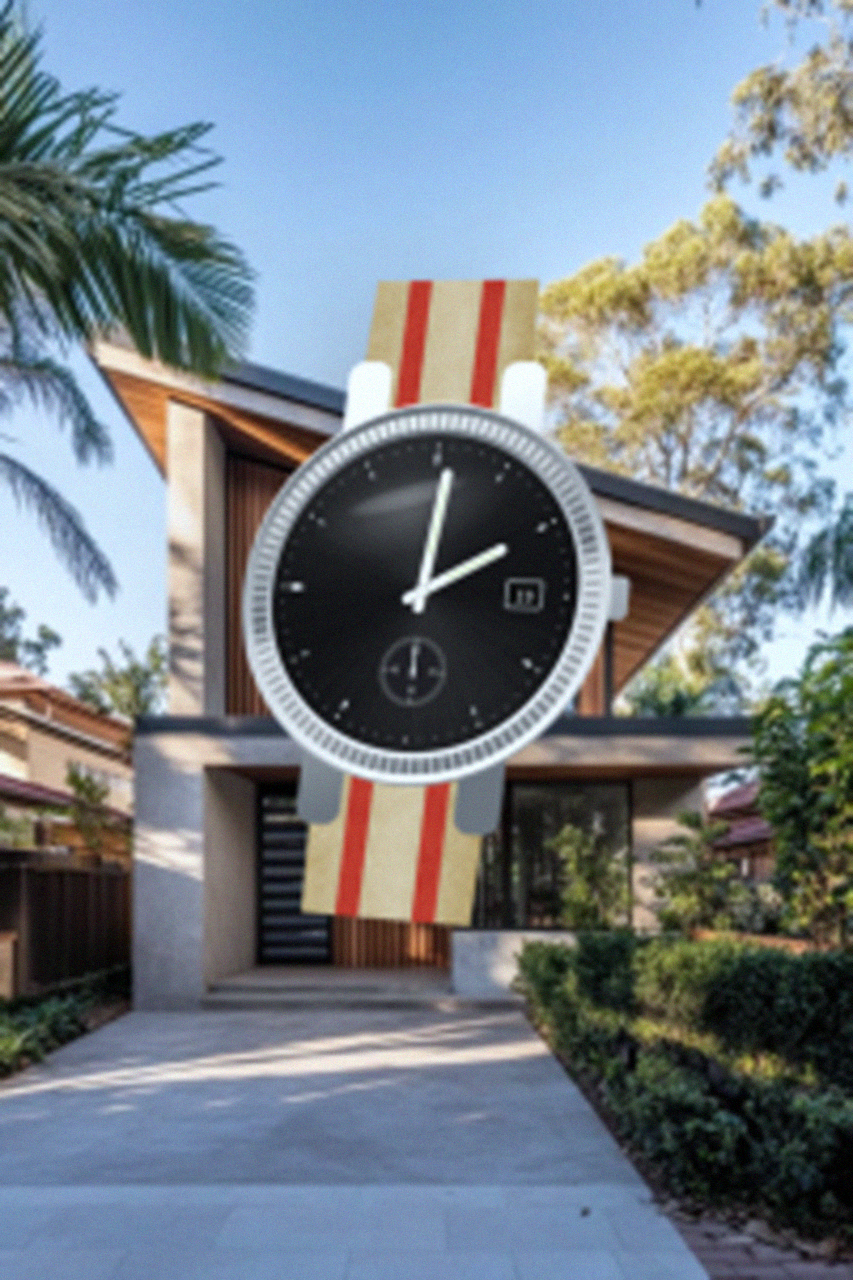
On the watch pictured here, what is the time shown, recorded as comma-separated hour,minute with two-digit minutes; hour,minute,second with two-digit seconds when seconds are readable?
2,01
